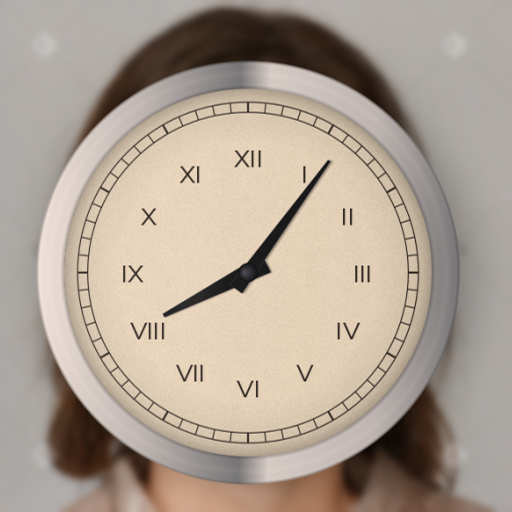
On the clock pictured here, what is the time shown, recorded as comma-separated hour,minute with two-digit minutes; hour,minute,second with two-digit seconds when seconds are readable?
8,06
